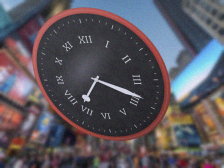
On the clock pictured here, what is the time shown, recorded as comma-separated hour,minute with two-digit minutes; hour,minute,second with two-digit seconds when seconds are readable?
7,19
